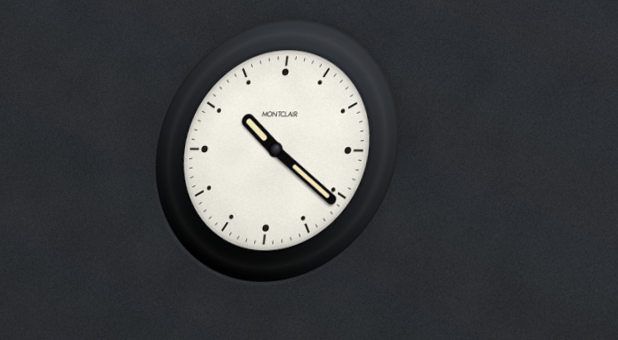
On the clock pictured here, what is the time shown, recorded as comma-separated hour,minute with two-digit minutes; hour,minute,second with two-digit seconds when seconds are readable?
10,21
